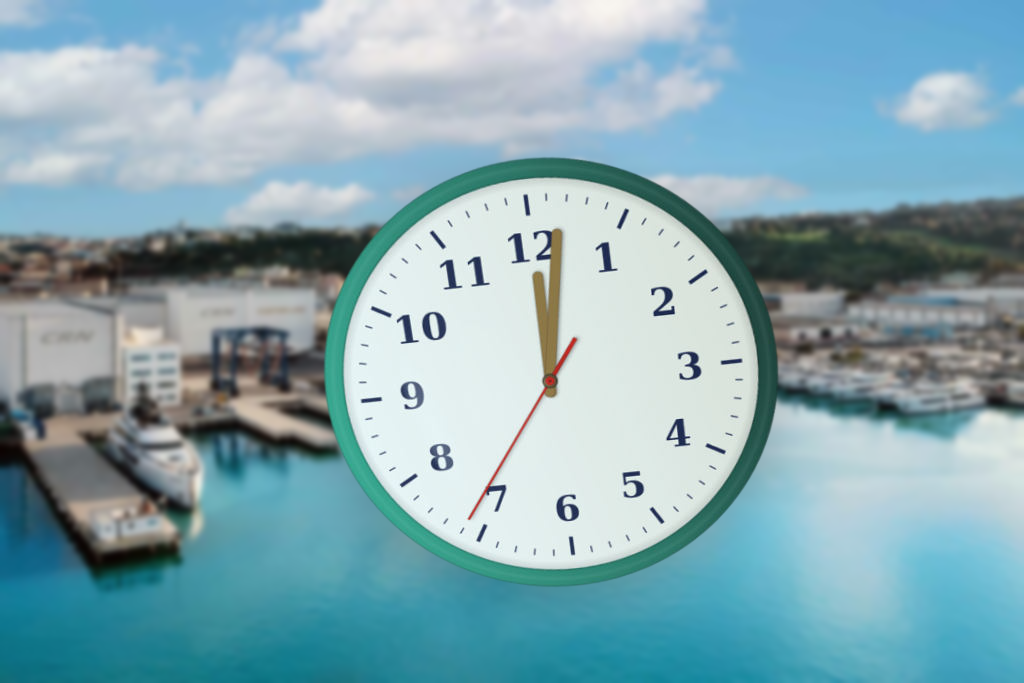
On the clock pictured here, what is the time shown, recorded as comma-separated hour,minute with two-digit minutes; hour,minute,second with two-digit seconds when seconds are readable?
12,01,36
